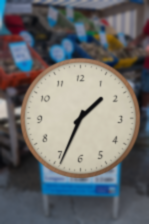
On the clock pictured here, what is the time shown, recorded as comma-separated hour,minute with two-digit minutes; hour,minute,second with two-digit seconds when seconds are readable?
1,34
